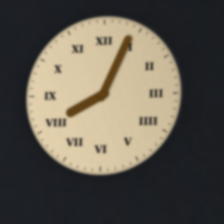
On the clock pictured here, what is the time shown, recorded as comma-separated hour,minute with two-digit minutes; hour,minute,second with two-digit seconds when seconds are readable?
8,04
